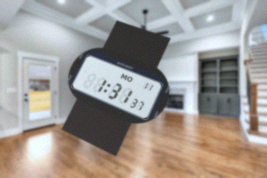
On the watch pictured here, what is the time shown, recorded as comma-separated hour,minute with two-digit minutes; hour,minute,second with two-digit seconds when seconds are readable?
1,31,37
